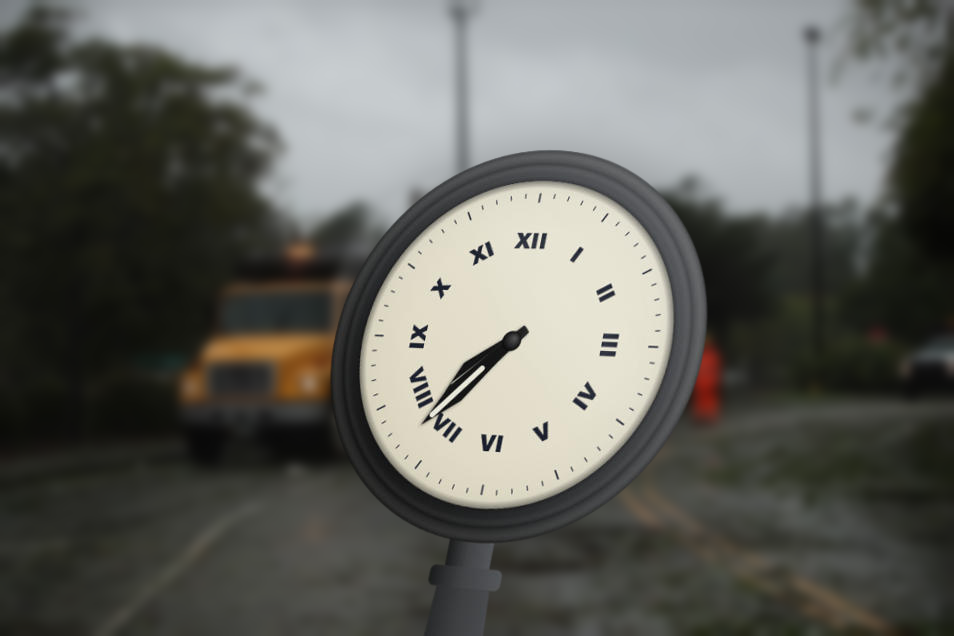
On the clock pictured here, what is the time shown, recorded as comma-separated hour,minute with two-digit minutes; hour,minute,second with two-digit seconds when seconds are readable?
7,37
